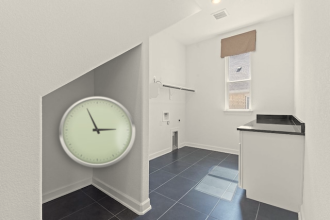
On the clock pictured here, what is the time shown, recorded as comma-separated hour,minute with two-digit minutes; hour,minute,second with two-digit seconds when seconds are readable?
2,56
